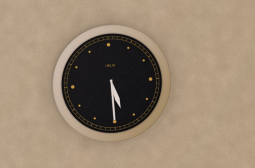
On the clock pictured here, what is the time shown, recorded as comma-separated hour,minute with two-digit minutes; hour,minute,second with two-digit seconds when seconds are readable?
5,30
